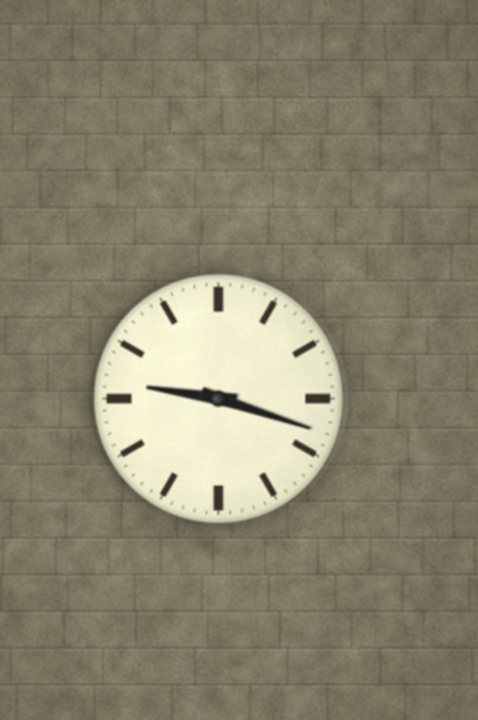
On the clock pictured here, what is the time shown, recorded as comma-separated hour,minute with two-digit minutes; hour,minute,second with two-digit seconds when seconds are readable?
9,18
